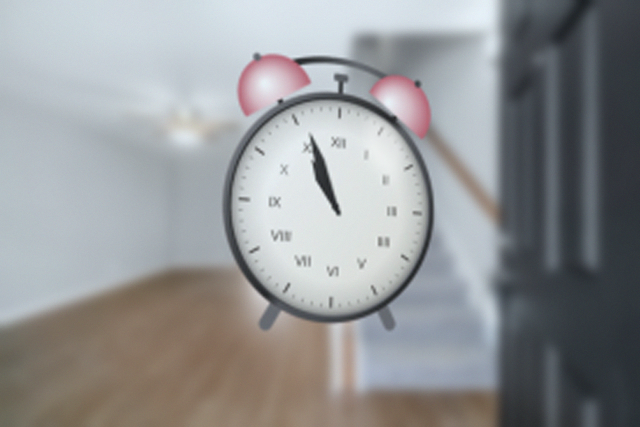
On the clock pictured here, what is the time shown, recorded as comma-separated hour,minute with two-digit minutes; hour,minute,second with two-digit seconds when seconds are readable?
10,56
